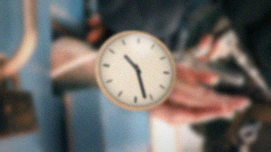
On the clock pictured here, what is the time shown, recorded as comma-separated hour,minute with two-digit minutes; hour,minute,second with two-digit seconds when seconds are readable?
10,27
